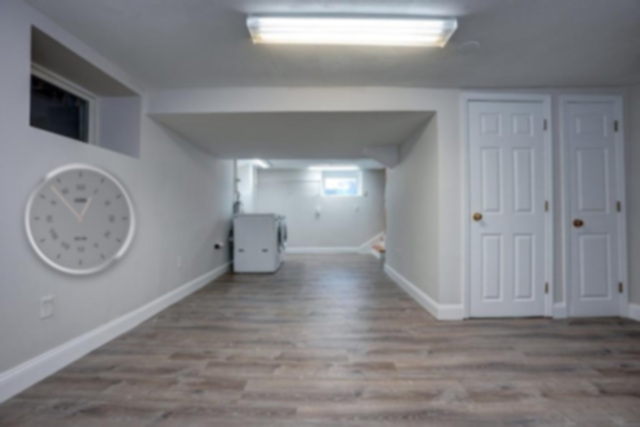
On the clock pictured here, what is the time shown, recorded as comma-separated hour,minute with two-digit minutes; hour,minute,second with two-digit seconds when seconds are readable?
12,53
